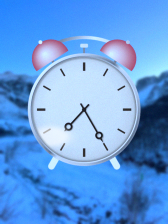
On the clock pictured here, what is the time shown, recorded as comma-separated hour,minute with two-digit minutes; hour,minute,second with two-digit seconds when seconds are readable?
7,25
